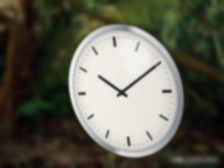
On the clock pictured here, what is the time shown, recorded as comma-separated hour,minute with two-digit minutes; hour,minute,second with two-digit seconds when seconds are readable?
10,10
